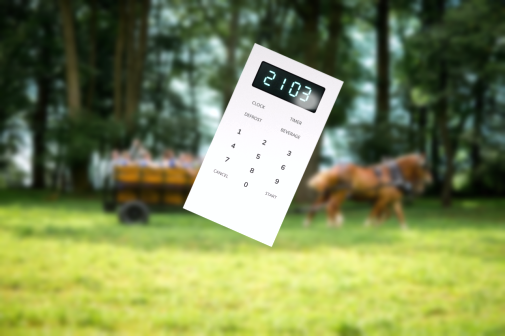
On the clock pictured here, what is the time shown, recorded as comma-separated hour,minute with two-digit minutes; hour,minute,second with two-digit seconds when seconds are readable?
21,03
